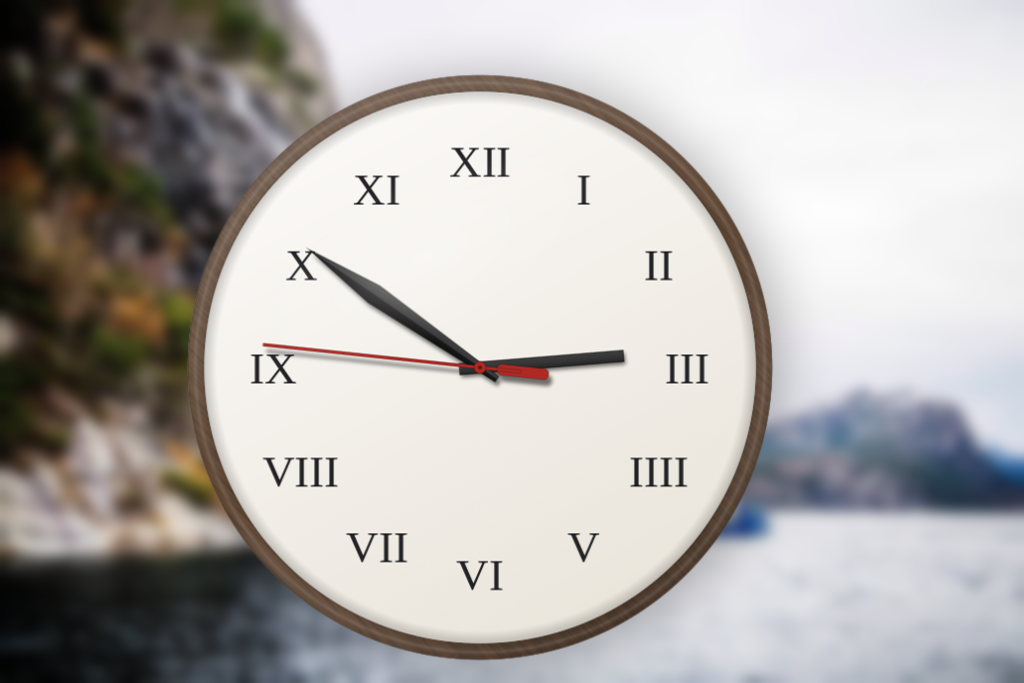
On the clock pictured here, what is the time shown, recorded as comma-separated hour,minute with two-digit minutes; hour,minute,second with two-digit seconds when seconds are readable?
2,50,46
